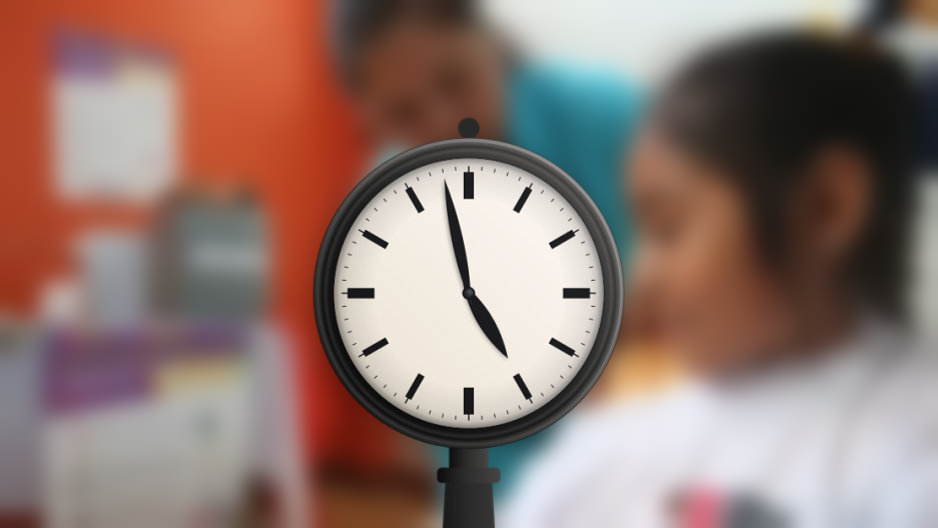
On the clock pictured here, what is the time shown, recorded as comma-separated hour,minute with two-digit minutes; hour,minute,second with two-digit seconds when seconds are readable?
4,58
